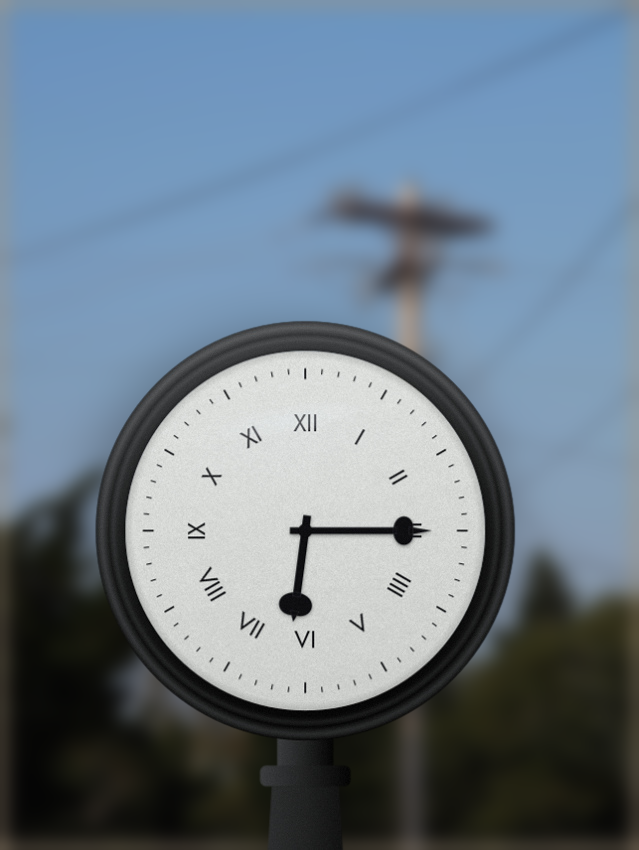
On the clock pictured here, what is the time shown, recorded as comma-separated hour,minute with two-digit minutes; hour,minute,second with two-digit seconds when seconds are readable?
6,15
